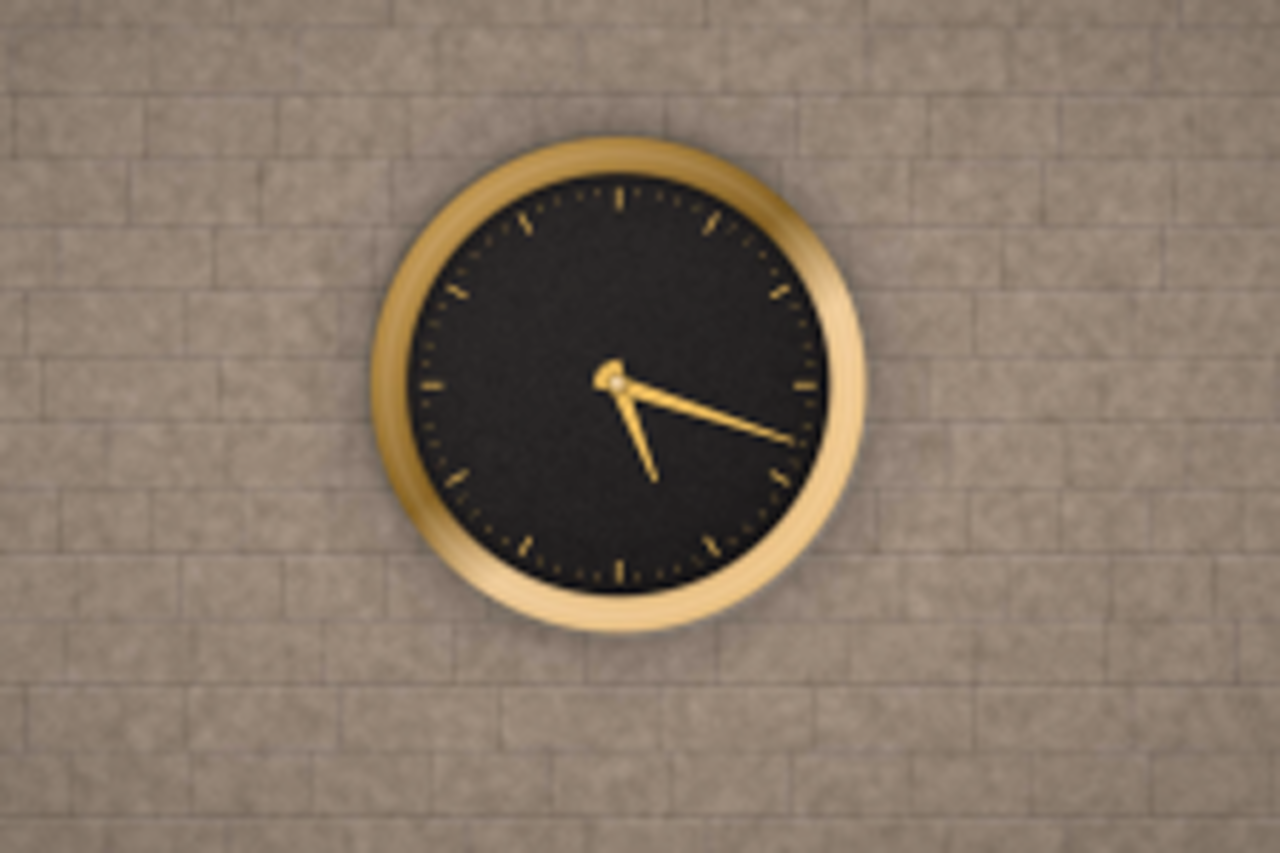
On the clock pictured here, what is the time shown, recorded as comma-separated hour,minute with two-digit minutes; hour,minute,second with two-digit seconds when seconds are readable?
5,18
